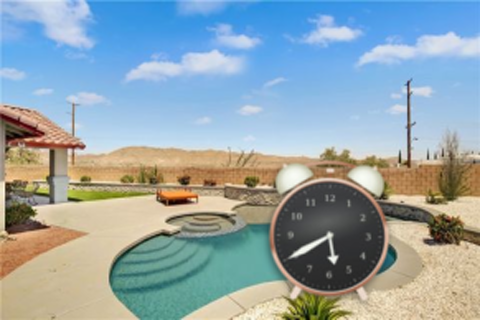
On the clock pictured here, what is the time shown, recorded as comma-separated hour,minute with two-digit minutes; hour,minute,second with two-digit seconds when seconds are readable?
5,40
